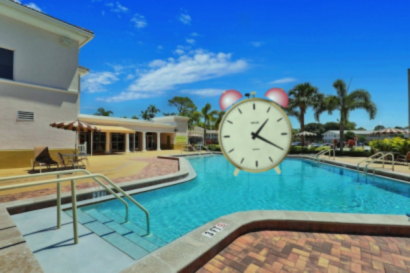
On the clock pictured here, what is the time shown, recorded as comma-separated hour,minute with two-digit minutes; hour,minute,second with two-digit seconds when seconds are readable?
1,20
